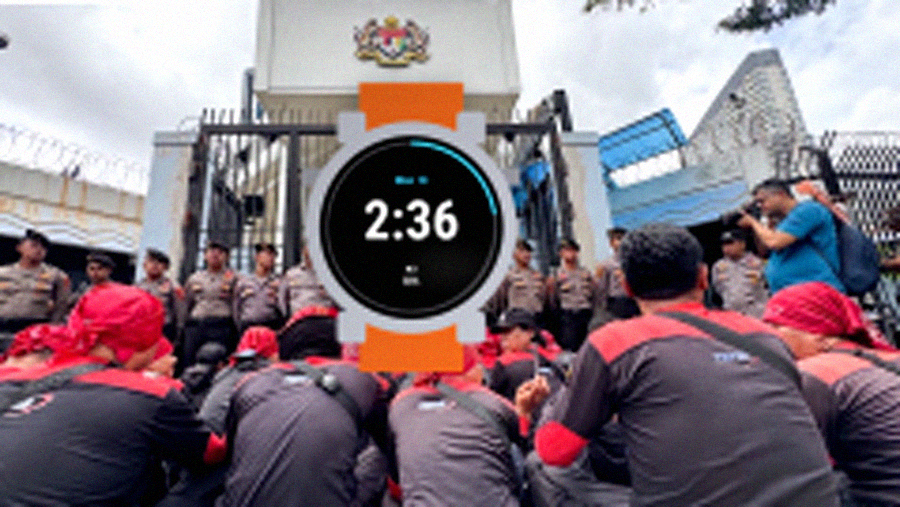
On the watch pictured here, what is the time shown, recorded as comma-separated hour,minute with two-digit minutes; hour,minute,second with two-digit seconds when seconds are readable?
2,36
